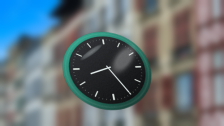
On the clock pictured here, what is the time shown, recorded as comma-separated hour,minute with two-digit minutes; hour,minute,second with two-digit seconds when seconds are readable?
8,25
